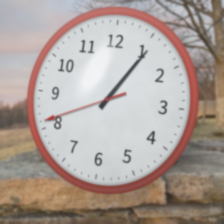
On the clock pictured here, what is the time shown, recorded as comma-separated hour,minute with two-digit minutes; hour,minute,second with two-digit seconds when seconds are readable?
1,05,41
